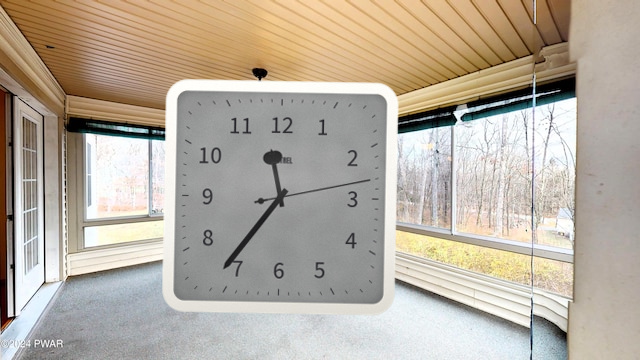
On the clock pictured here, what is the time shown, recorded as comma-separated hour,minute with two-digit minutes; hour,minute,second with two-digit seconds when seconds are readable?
11,36,13
